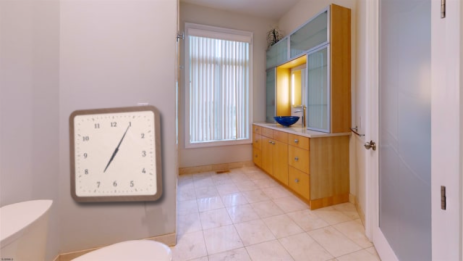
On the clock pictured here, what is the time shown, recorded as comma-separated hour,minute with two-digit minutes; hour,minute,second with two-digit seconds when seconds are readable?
7,05
